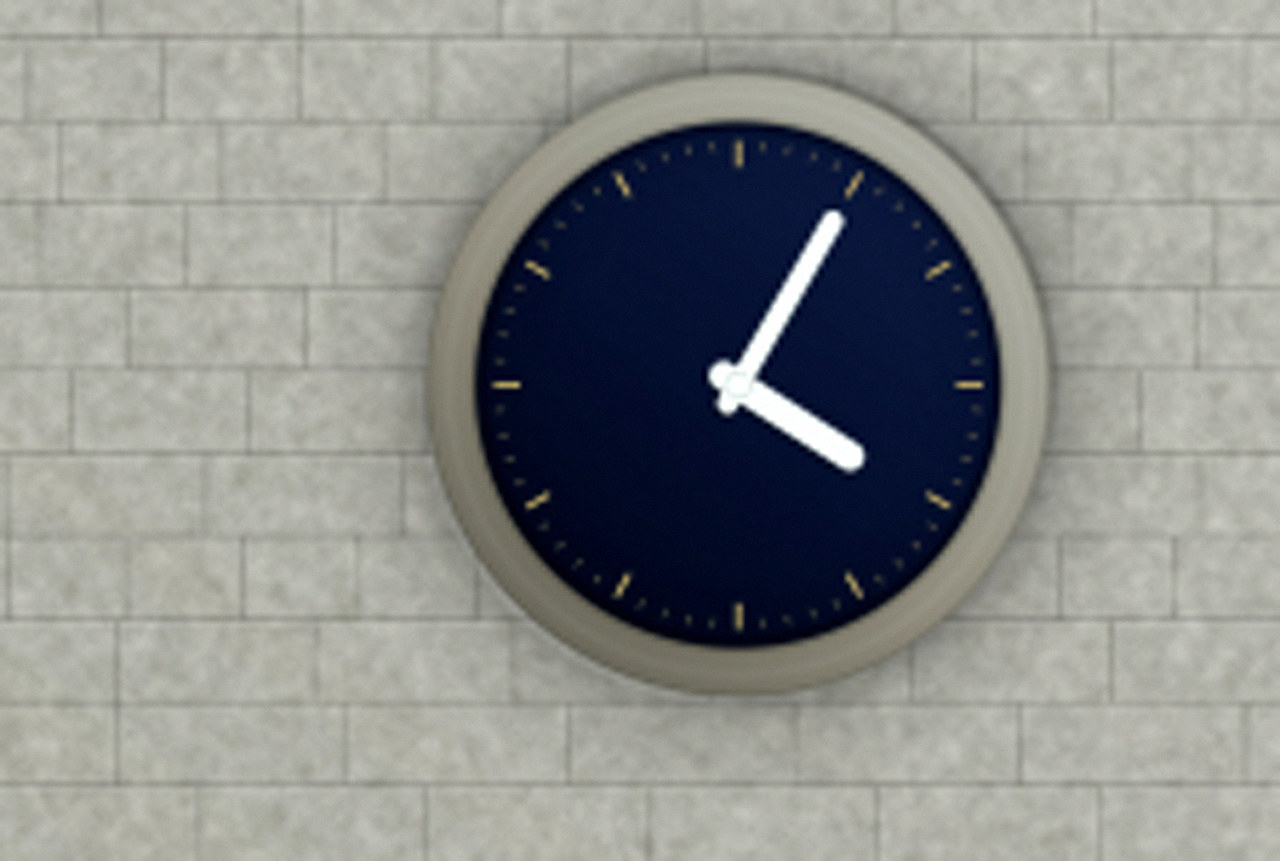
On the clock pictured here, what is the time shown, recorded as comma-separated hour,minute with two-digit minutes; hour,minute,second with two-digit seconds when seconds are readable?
4,05
